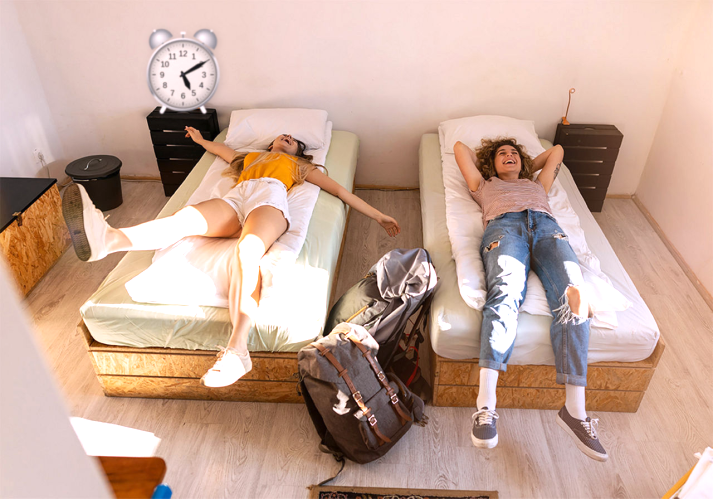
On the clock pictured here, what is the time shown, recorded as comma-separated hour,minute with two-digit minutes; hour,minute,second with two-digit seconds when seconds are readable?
5,10
